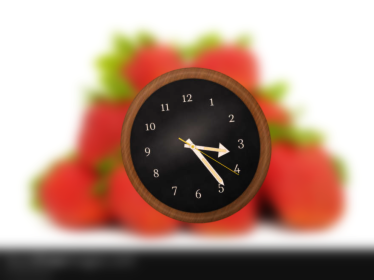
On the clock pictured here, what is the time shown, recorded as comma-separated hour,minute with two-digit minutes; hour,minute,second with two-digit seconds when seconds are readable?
3,24,21
